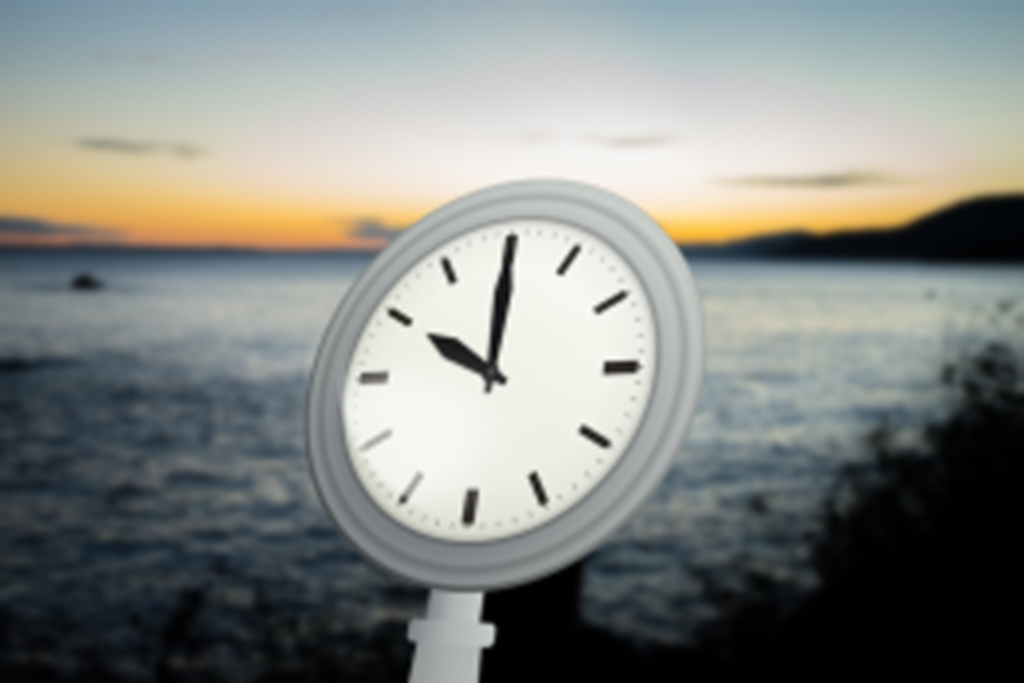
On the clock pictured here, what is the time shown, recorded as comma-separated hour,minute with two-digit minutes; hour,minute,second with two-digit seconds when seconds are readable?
10,00
